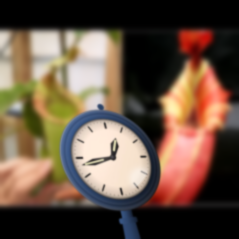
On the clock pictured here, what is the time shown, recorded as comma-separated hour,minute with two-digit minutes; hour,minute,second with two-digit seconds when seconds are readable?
12,43
